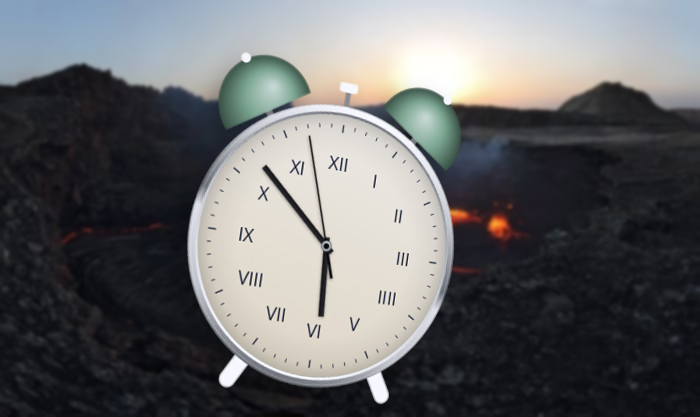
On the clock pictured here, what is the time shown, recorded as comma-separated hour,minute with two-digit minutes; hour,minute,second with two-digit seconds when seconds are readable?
5,51,57
